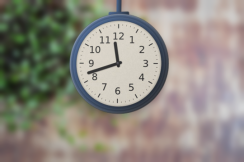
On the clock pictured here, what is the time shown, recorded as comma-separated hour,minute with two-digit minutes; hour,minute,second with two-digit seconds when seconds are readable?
11,42
